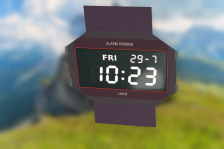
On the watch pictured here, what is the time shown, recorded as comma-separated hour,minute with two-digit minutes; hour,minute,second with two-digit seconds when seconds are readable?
10,23
